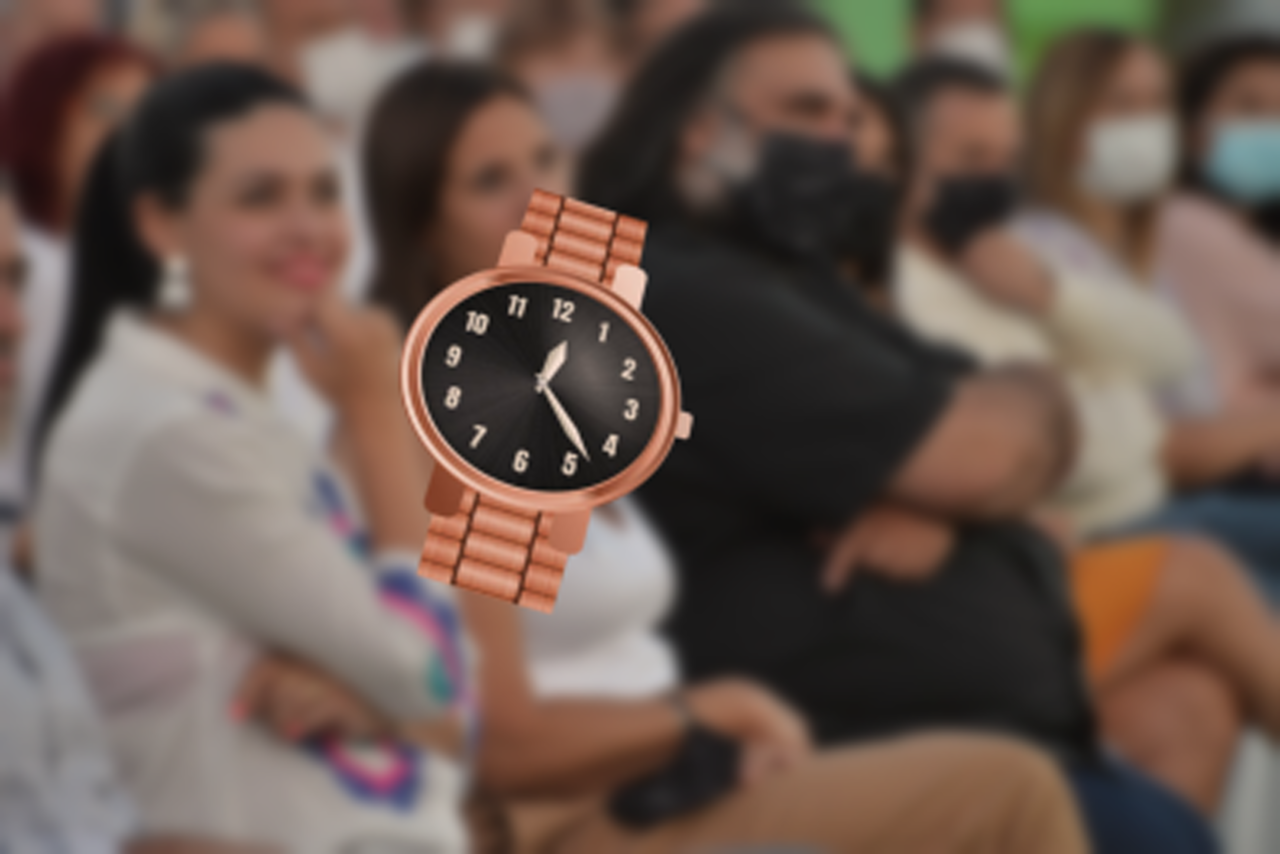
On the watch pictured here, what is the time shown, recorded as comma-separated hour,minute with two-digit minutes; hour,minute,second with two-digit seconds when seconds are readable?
12,23
